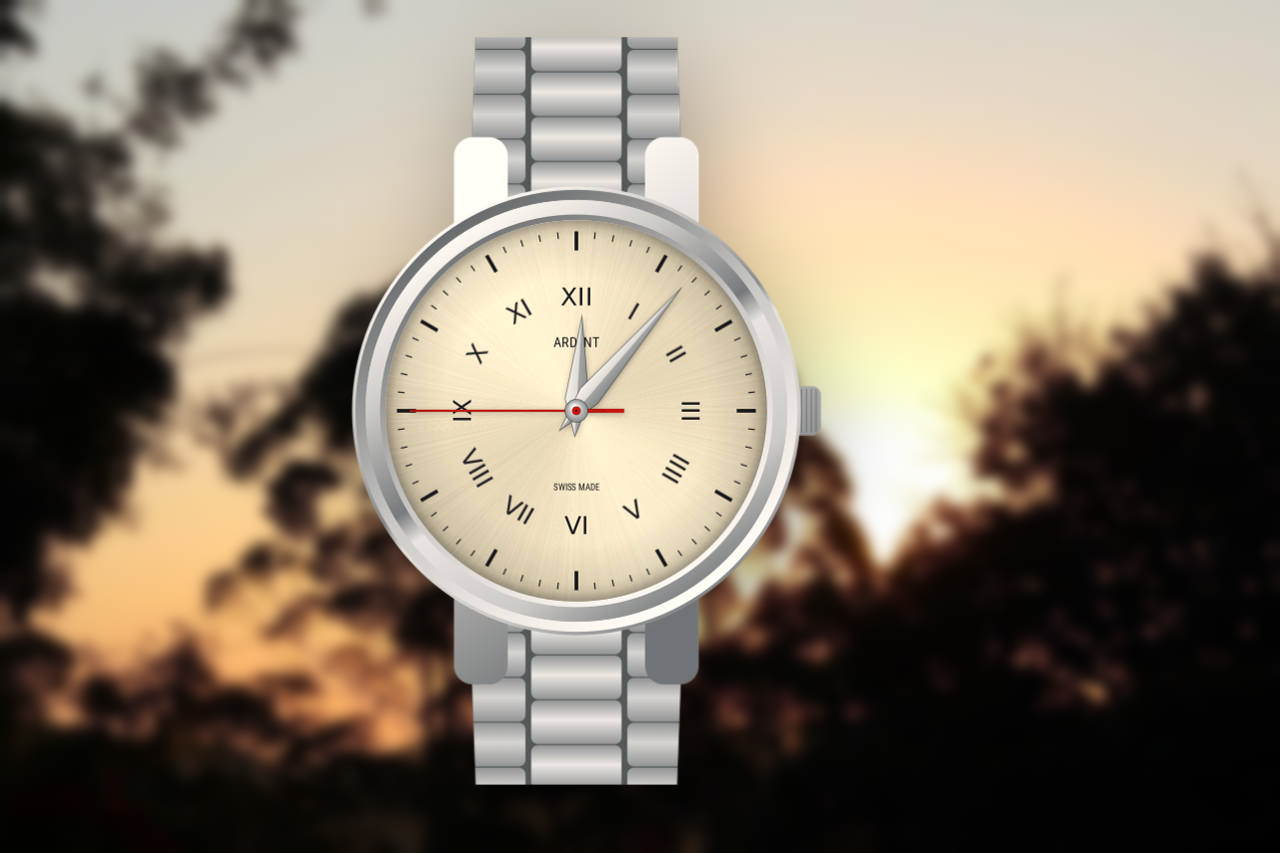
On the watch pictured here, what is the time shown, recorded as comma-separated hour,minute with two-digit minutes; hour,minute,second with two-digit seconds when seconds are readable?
12,06,45
